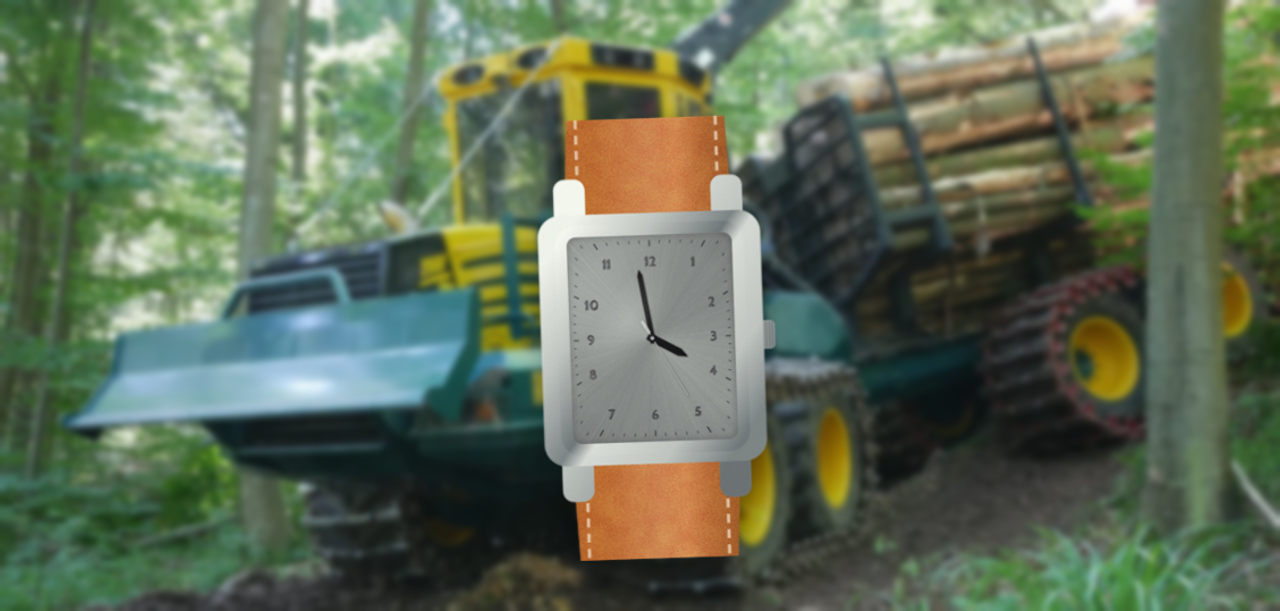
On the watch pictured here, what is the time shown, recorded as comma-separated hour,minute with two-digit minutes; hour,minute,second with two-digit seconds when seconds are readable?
3,58,25
